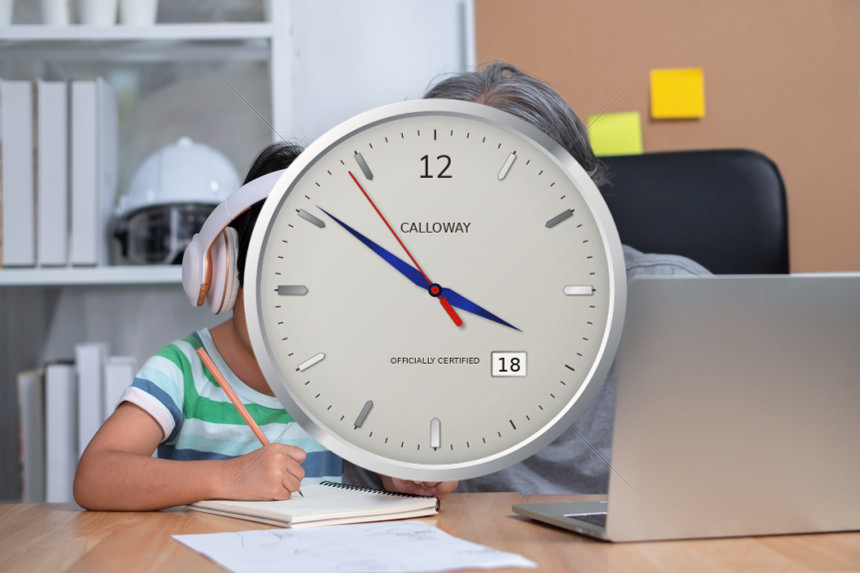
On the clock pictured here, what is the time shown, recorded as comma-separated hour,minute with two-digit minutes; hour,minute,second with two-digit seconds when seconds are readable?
3,50,54
